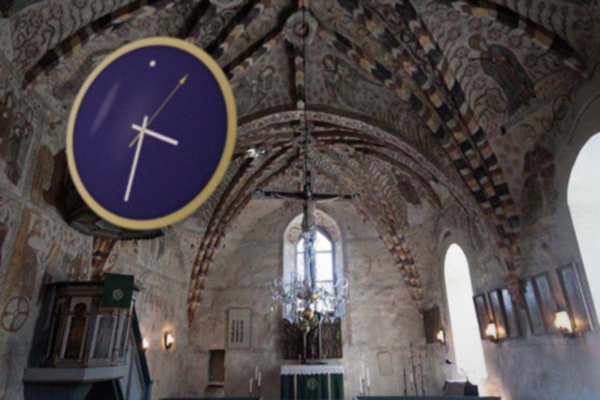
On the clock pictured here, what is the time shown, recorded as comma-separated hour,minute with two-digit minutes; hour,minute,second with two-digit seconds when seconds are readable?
3,31,06
